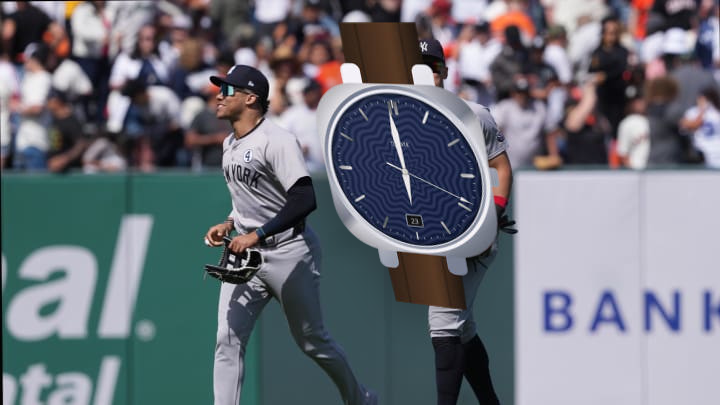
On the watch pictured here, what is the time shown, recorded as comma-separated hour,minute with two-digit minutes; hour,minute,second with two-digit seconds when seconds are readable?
5,59,19
